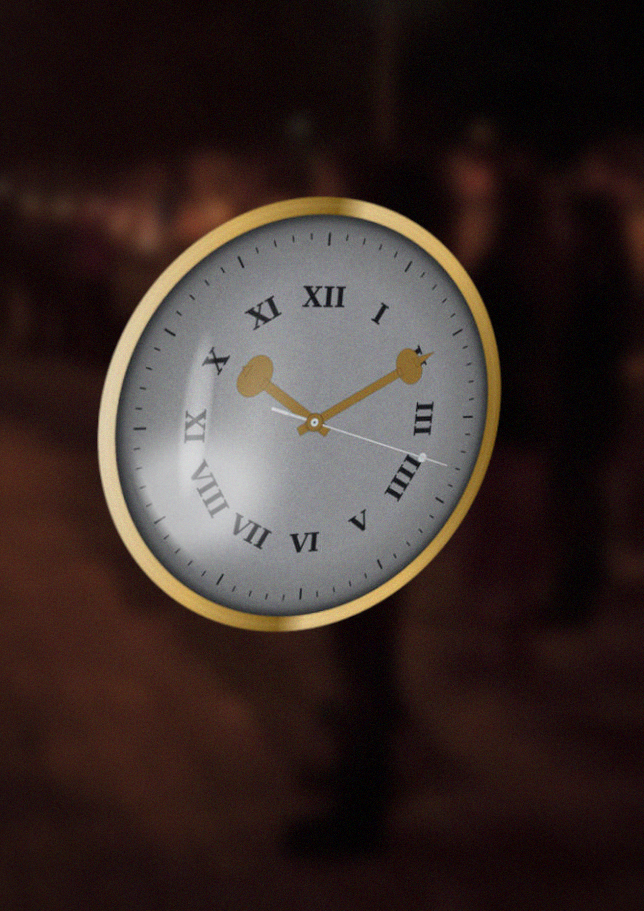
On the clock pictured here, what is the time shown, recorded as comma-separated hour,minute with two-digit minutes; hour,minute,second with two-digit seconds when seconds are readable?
10,10,18
